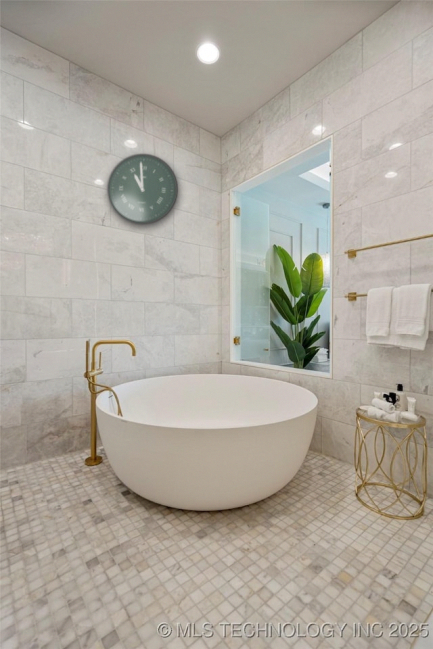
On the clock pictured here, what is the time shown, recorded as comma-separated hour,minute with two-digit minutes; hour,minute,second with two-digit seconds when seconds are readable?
10,59
